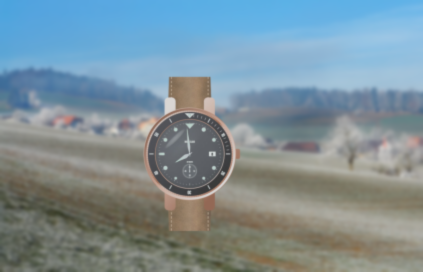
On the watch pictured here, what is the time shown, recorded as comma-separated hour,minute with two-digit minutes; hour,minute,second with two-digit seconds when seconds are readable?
7,59
